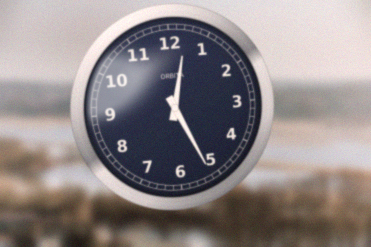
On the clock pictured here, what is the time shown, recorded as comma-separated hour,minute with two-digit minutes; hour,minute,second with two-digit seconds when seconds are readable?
12,26
